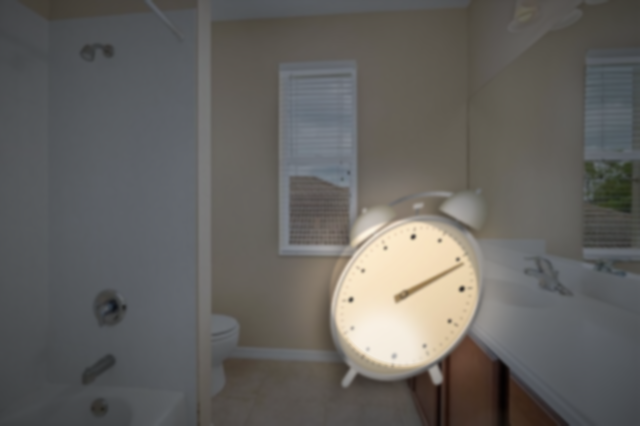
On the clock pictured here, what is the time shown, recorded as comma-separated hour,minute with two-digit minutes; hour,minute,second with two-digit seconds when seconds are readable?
2,11
